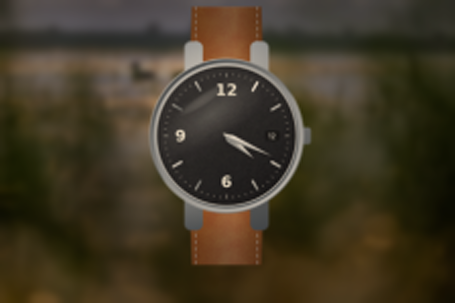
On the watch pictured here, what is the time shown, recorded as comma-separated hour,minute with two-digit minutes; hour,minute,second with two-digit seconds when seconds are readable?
4,19
